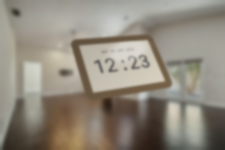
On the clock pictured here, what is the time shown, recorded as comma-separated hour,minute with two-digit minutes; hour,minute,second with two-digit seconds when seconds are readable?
12,23
